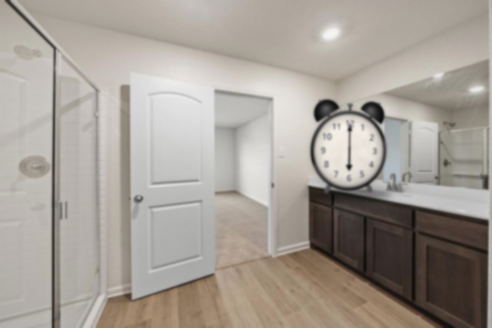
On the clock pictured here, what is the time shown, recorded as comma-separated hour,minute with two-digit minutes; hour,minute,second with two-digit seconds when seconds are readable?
6,00
